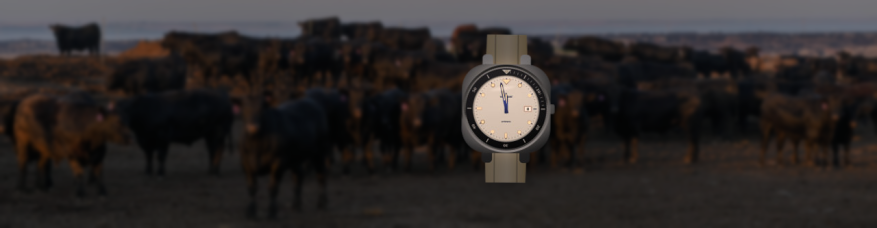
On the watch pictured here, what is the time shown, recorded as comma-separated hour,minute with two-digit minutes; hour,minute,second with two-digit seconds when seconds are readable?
11,58
